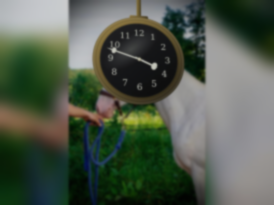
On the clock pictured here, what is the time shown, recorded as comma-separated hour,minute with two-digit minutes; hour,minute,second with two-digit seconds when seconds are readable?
3,48
